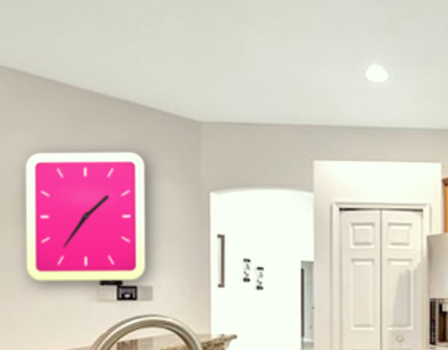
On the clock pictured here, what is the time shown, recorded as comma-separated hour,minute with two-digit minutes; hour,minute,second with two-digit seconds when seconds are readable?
1,36
